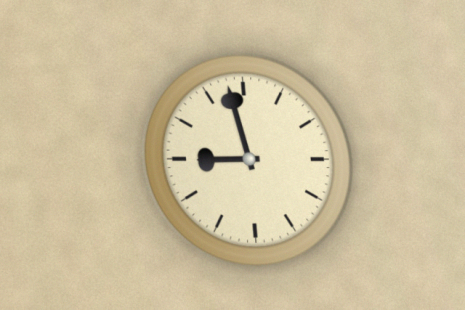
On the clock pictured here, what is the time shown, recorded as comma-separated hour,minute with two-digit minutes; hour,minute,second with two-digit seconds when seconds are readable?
8,58
